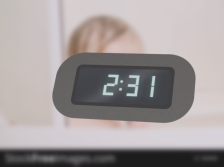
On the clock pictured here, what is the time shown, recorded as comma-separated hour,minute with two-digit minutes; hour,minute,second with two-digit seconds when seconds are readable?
2,31
